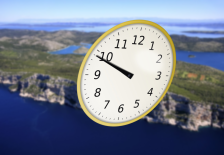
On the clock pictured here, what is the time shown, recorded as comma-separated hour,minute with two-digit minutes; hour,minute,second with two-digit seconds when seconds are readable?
9,49
